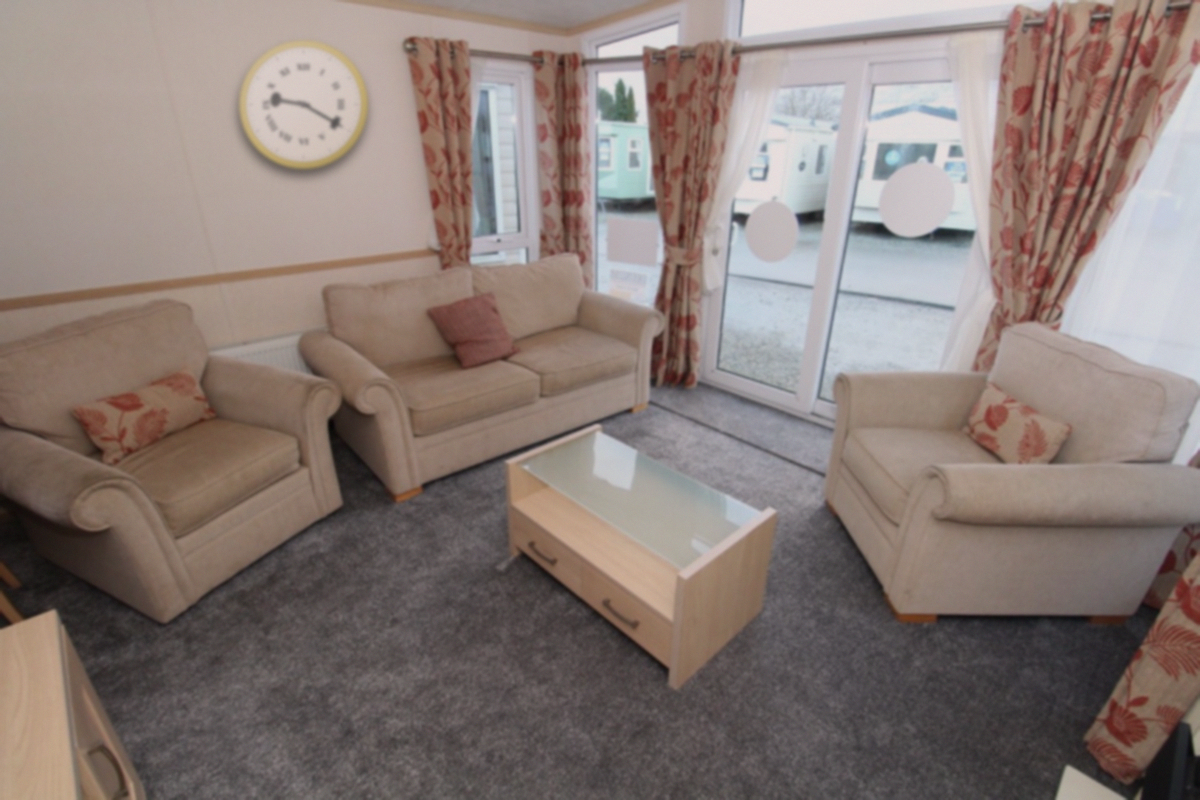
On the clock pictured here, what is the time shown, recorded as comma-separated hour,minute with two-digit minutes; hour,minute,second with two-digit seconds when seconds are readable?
9,20
